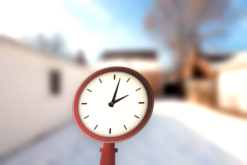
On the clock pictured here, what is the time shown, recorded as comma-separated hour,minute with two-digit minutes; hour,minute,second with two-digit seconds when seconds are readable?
2,02
